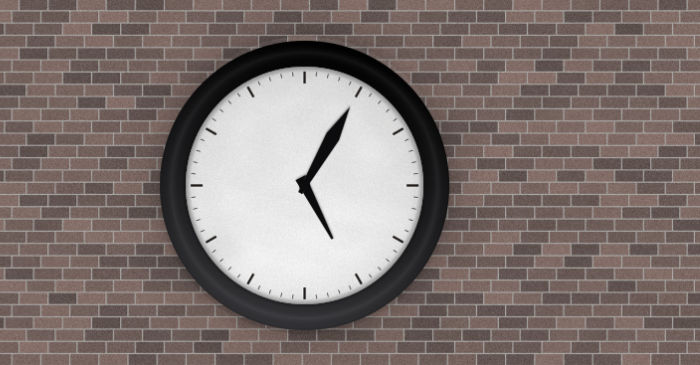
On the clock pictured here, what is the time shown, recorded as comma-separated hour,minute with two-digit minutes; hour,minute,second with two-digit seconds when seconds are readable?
5,05
